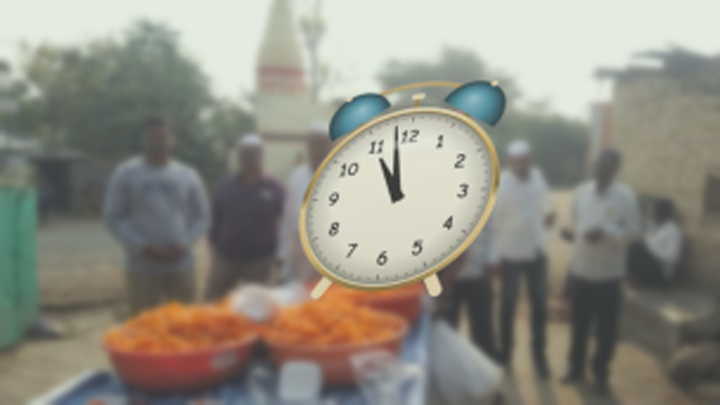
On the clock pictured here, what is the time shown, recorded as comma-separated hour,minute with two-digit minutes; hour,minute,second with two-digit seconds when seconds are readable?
10,58
